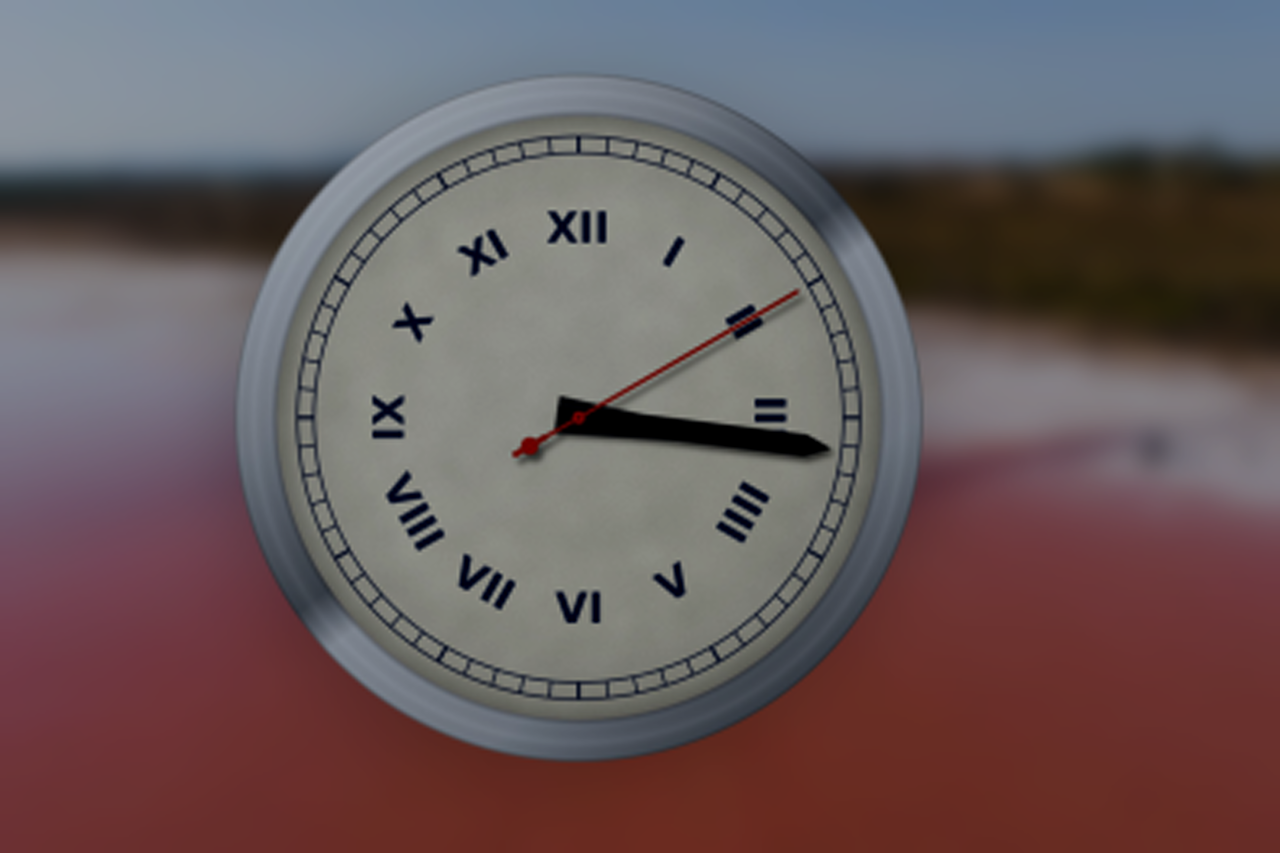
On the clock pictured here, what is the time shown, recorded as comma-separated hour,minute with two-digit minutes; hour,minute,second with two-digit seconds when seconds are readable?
3,16,10
